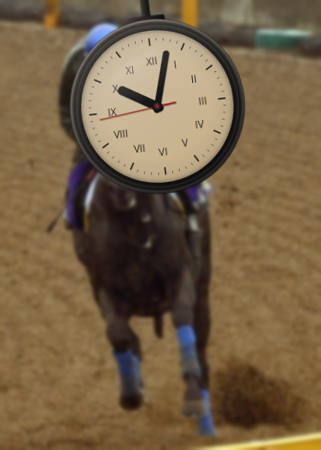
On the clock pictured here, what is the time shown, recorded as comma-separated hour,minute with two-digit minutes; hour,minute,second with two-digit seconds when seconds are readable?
10,02,44
